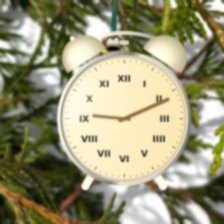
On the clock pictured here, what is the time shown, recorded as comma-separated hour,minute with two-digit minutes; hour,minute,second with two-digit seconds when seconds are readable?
9,11
